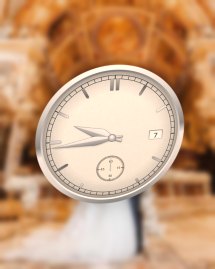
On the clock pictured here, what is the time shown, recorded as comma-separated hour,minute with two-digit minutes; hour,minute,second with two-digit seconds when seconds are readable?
9,44
